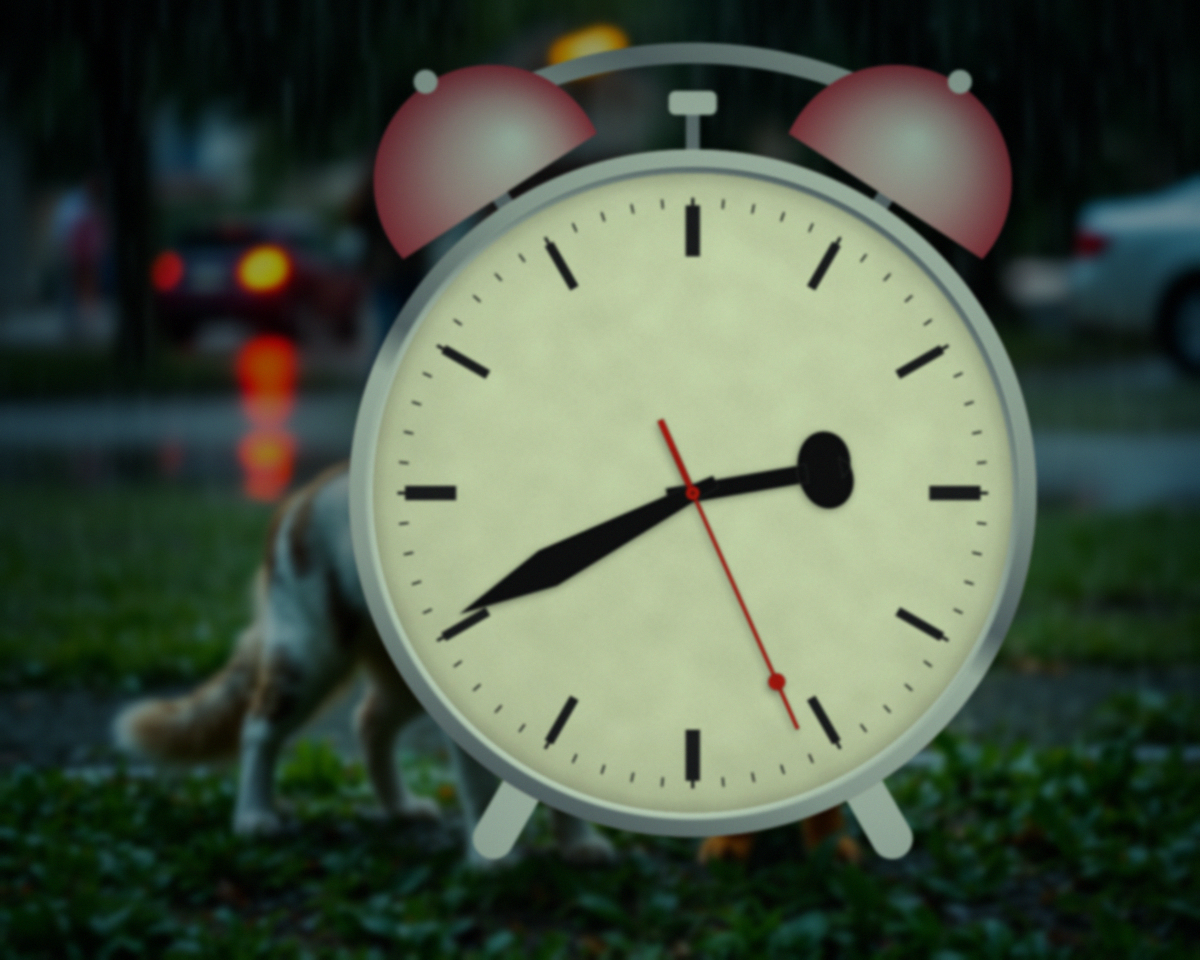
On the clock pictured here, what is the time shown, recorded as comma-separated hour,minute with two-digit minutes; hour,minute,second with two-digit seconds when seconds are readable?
2,40,26
